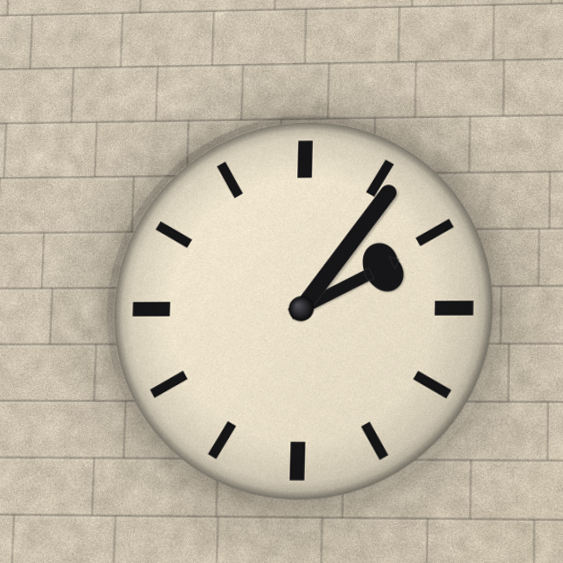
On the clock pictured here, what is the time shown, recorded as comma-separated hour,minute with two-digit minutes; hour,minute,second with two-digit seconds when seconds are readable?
2,06
